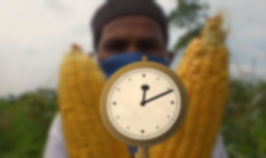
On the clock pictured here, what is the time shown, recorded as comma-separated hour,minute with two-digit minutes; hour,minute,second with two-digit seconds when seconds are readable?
12,11
